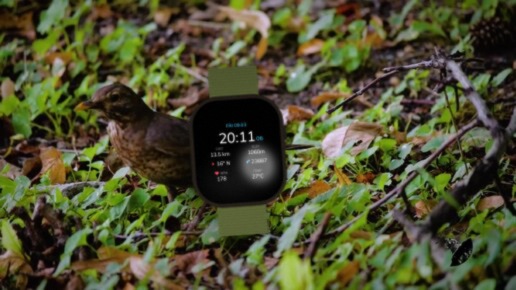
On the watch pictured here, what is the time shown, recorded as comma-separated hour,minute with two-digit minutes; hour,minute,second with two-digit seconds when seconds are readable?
20,11
